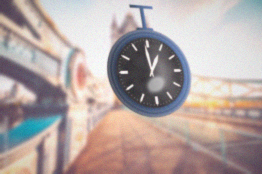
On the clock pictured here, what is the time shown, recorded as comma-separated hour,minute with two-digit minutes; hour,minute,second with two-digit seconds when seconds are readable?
12,59
